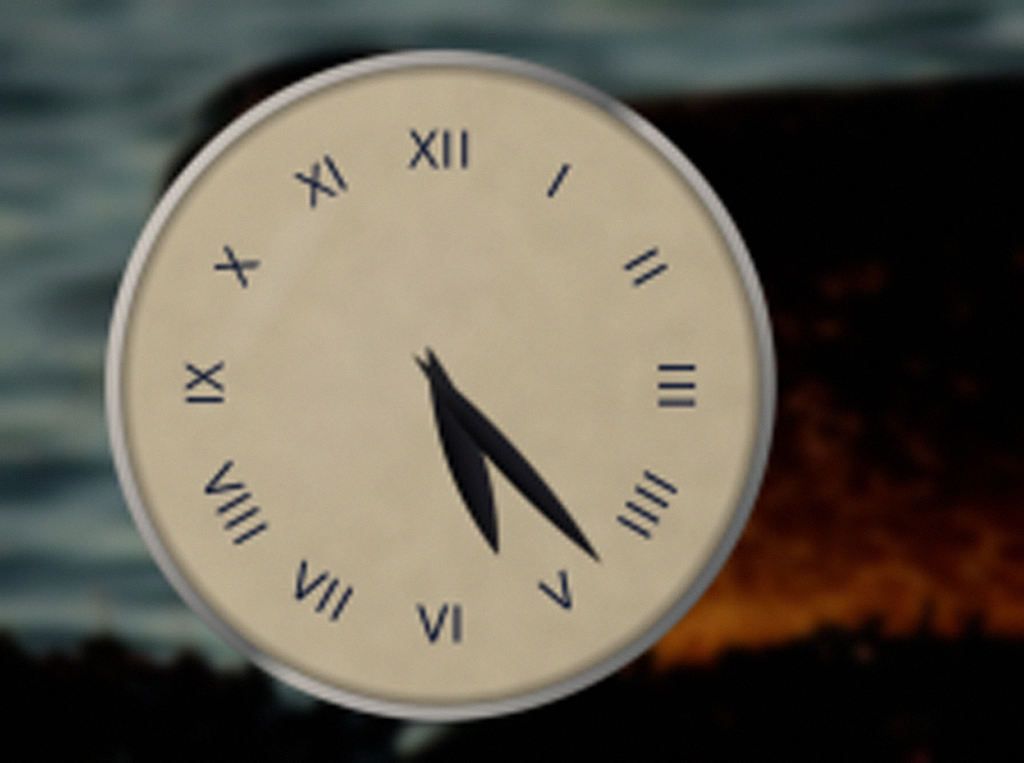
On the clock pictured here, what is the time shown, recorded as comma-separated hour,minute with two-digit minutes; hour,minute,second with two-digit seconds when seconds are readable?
5,23
